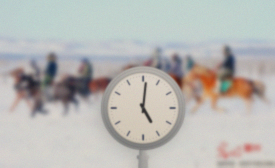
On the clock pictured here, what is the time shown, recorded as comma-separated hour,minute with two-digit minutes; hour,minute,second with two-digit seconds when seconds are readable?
5,01
